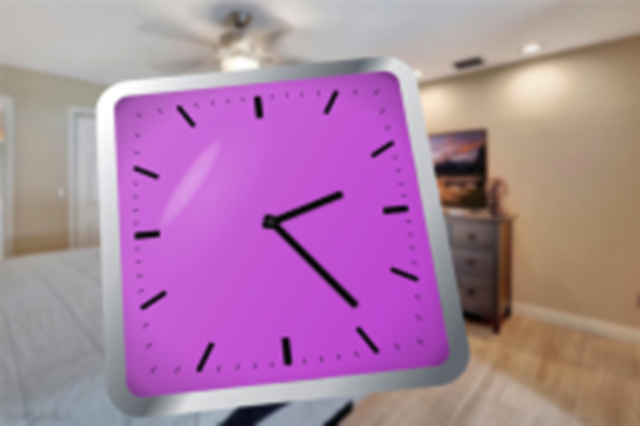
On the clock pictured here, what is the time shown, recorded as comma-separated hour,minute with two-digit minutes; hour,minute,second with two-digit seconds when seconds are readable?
2,24
